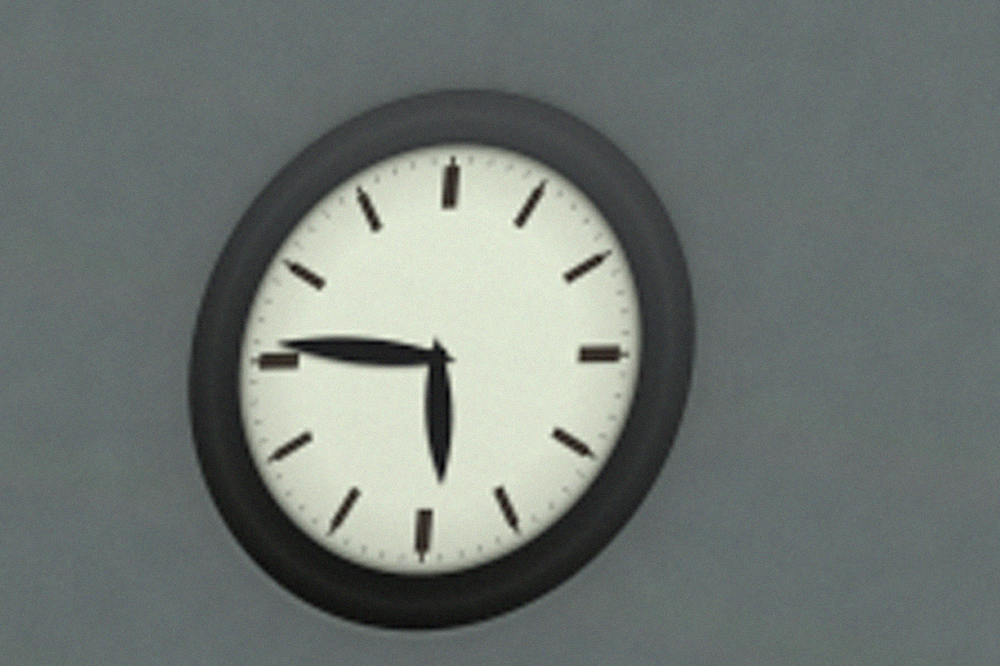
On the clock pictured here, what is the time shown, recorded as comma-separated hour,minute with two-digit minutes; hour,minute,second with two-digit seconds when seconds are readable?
5,46
